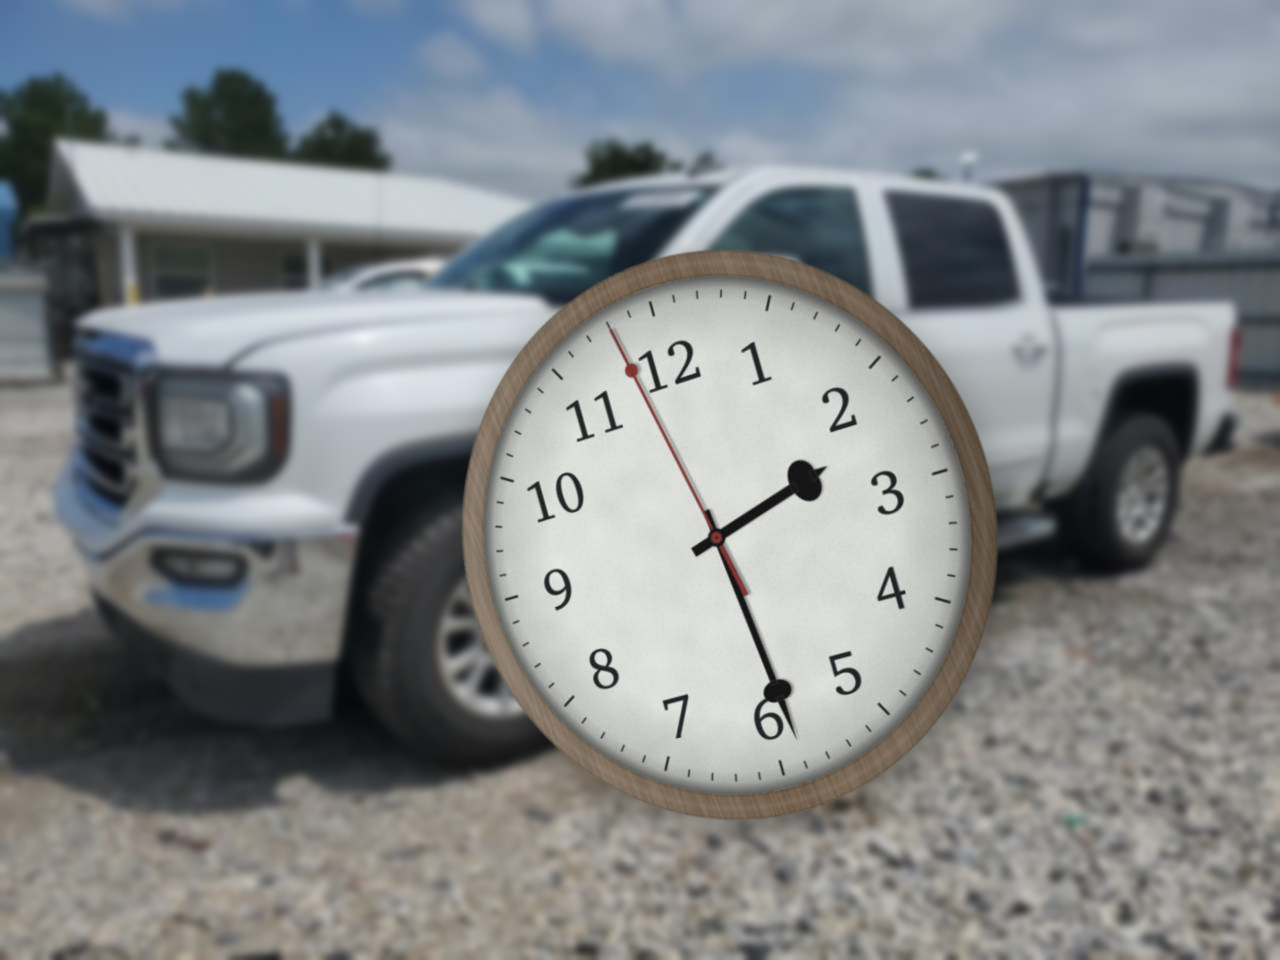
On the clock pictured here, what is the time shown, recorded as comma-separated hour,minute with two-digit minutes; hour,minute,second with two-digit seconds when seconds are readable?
2,28,58
